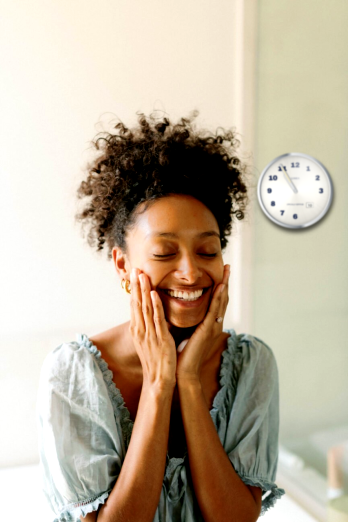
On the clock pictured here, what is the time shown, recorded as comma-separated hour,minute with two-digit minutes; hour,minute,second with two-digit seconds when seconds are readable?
10,55
